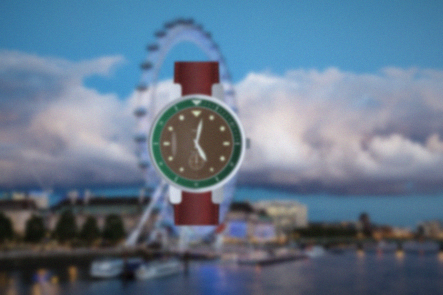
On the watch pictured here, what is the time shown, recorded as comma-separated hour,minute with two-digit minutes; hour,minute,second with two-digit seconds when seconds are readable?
5,02
